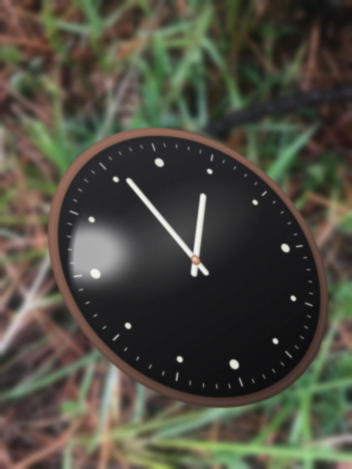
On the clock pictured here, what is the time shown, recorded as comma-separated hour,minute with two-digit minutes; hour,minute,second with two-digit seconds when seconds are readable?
12,56
